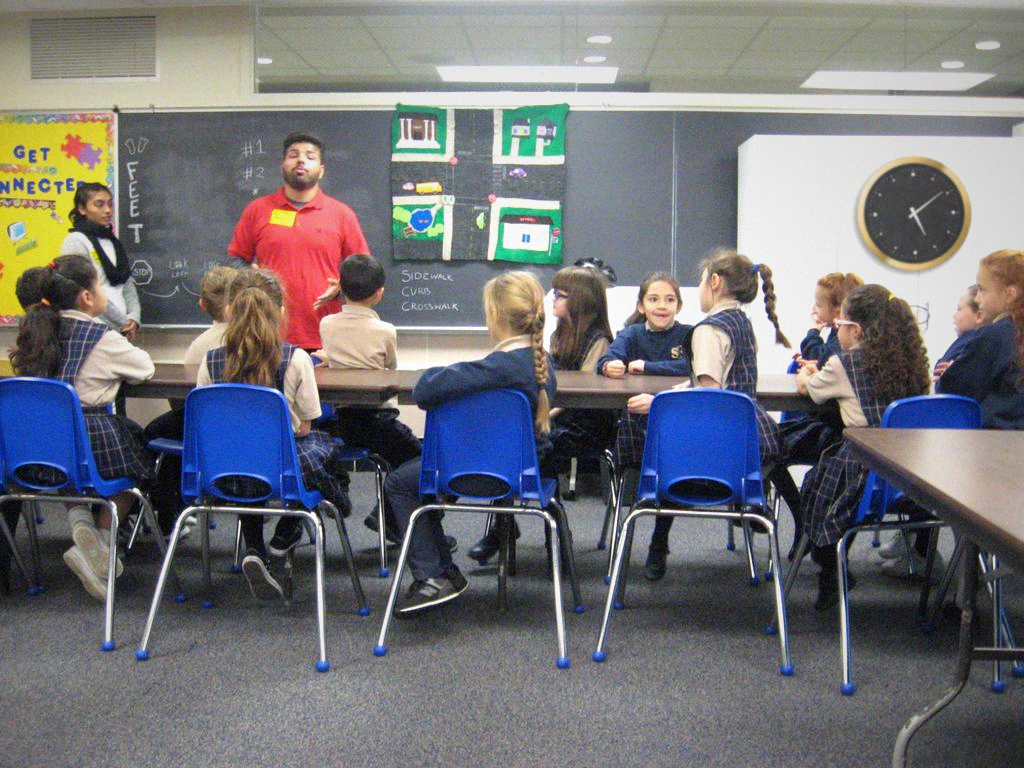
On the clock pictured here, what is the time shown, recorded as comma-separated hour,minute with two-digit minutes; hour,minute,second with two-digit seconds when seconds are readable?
5,09
